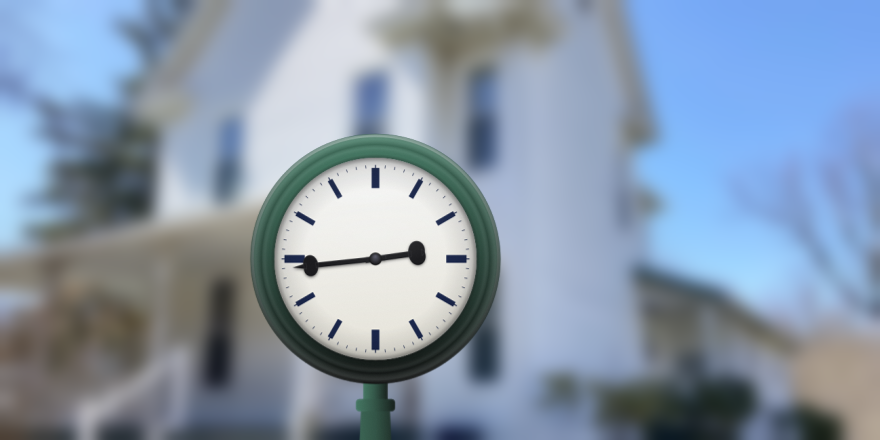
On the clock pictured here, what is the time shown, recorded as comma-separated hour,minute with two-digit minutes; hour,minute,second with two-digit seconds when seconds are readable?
2,44
